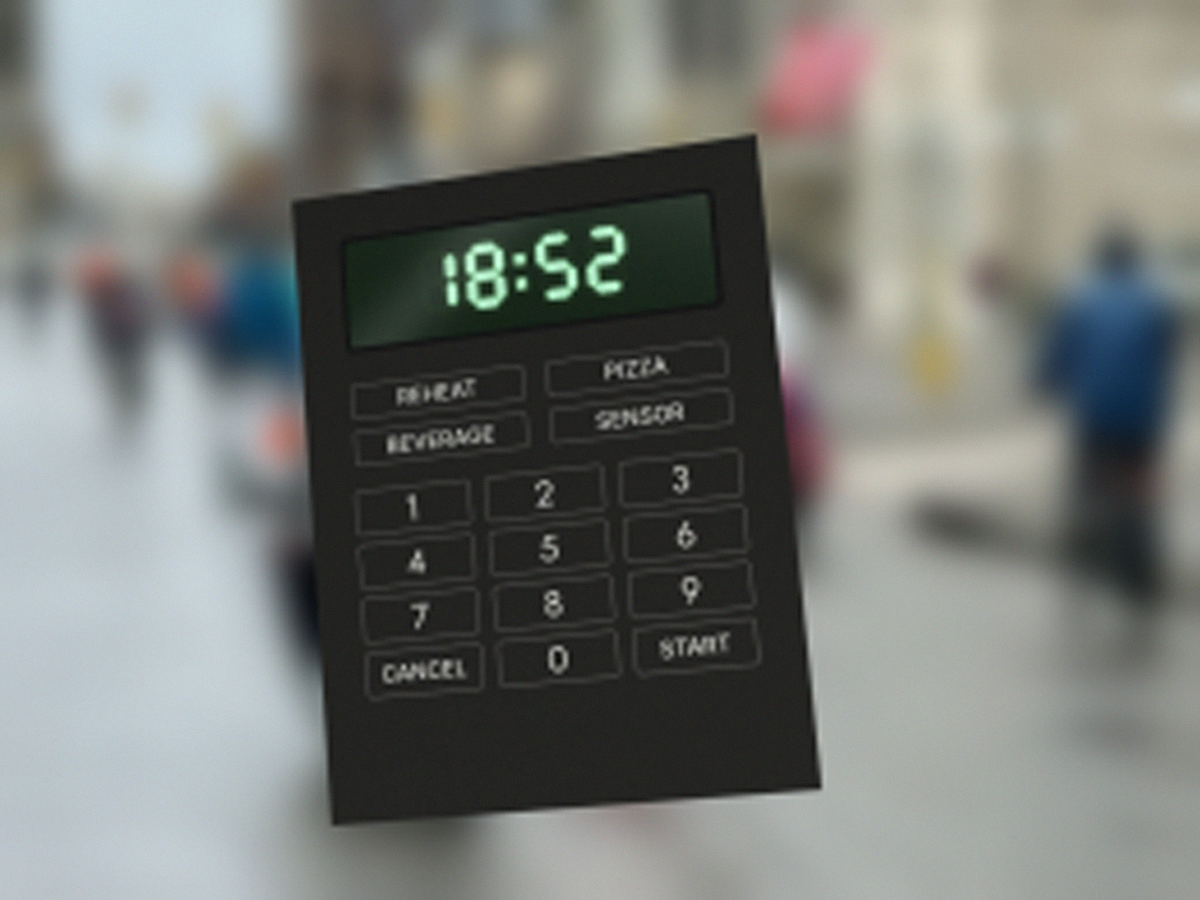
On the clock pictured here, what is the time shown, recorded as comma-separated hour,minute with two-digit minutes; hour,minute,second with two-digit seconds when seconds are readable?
18,52
